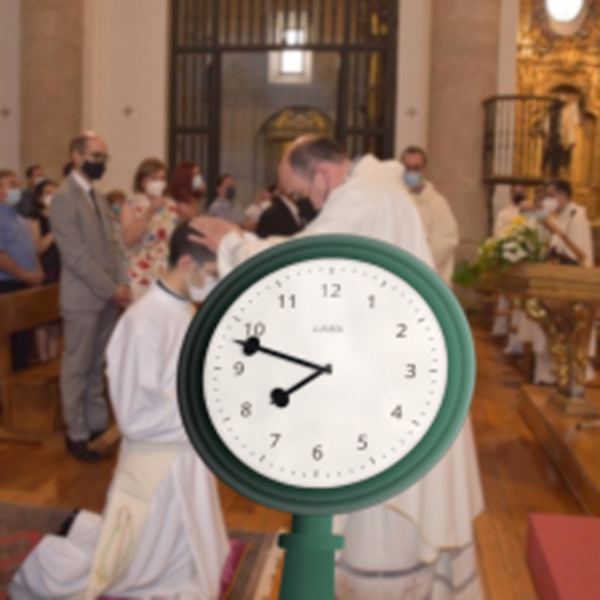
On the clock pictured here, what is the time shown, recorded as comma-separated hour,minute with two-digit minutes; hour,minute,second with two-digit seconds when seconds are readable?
7,48
